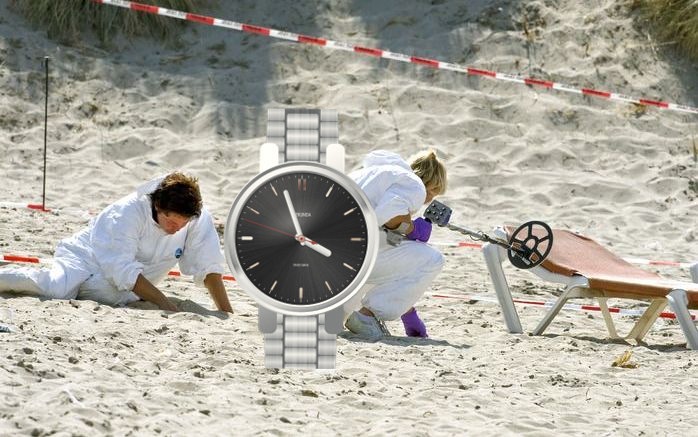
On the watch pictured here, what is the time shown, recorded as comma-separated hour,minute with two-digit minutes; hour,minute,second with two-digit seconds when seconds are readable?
3,56,48
